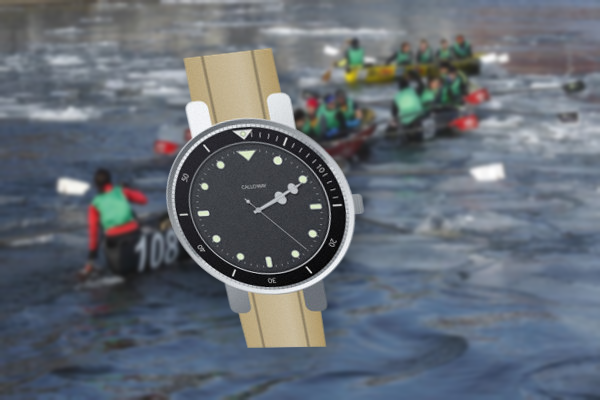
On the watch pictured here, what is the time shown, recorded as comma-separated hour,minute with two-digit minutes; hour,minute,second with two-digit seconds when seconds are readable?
2,10,23
